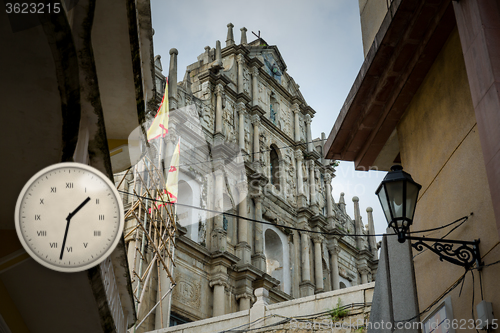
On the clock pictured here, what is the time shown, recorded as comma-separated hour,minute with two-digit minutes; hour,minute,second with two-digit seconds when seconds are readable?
1,32
